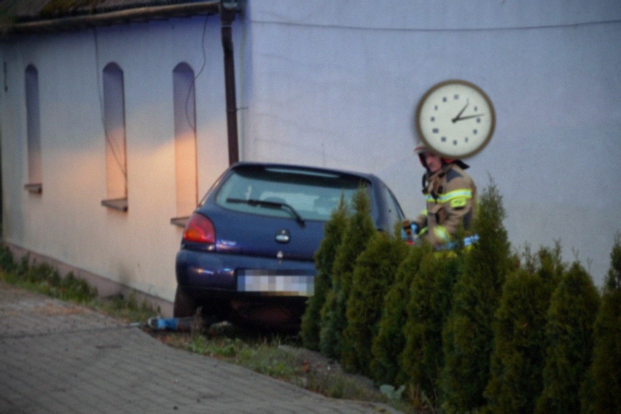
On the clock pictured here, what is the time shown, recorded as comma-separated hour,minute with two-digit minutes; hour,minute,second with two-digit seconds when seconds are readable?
1,13
